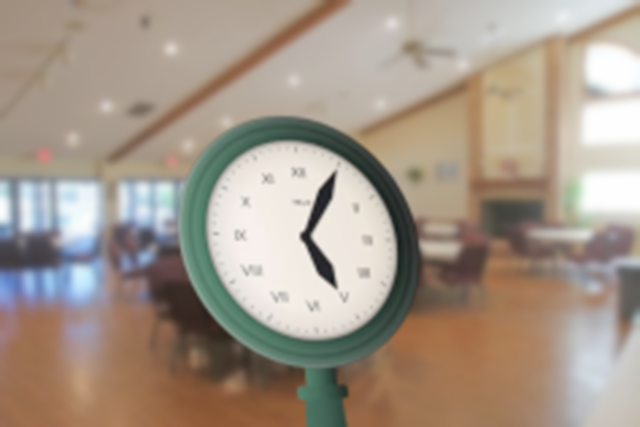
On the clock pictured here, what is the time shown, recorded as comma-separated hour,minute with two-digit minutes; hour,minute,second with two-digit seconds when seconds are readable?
5,05
